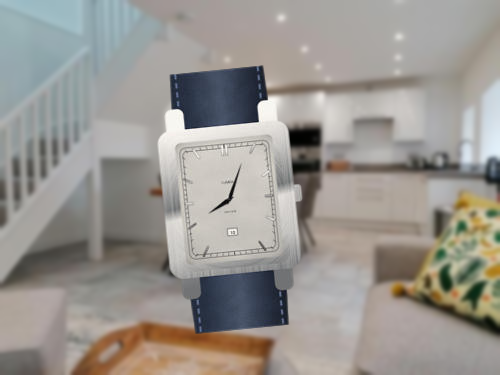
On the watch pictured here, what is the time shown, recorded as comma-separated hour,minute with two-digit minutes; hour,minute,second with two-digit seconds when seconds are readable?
8,04
